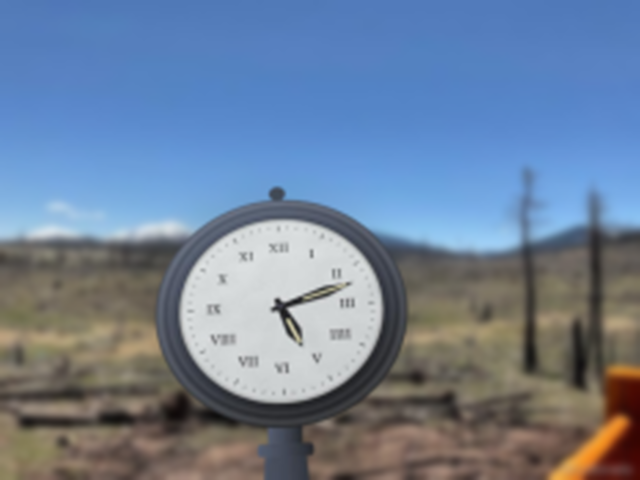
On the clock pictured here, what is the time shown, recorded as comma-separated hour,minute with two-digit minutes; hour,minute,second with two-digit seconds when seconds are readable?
5,12
